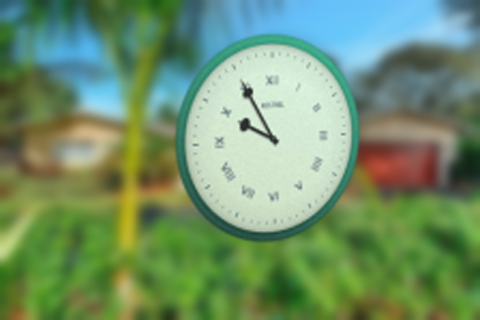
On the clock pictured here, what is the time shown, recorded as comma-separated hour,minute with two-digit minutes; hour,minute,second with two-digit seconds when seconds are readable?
9,55
